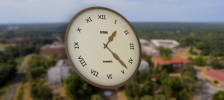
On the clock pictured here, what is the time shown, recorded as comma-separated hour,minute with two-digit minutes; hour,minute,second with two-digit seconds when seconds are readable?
1,23
